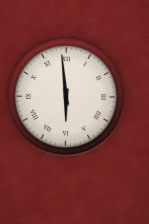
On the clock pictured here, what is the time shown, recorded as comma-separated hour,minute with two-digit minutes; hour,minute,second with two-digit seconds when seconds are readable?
5,59
